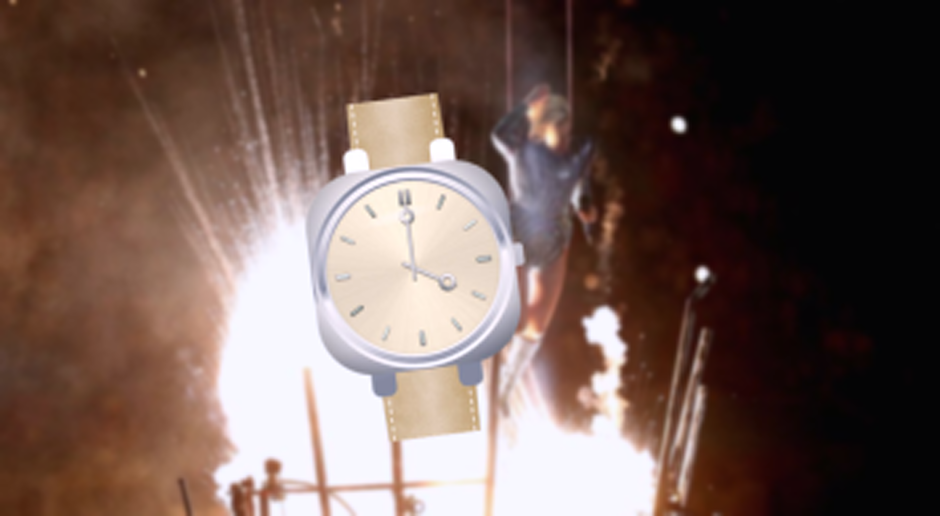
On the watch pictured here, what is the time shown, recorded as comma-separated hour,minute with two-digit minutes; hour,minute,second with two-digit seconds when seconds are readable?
4,00
